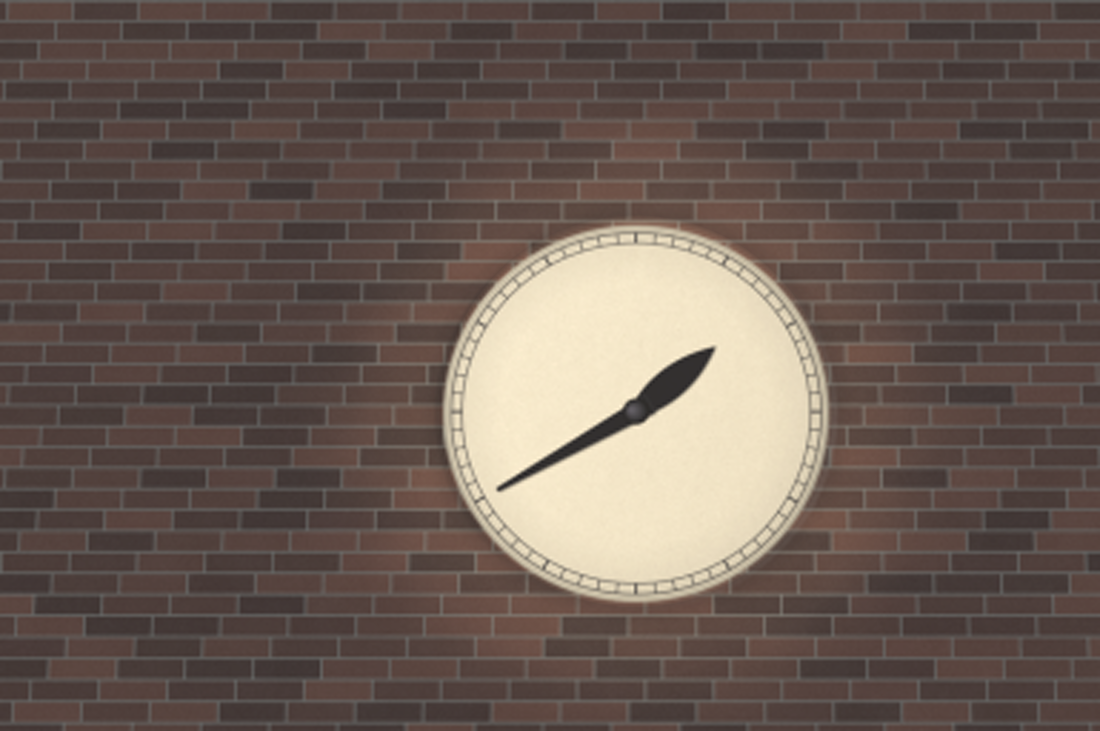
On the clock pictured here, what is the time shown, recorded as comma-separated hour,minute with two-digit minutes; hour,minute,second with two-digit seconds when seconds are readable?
1,40
